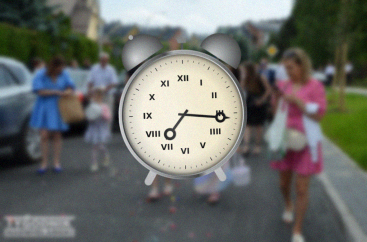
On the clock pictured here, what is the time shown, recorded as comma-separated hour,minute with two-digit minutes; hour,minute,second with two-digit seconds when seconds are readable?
7,16
